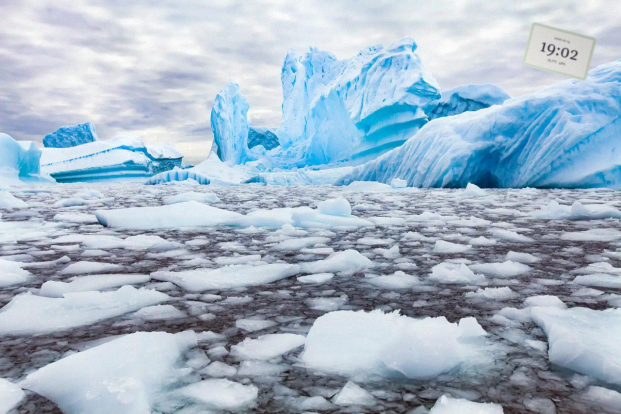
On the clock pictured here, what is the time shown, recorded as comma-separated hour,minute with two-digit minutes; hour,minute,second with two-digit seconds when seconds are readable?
19,02
